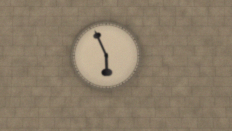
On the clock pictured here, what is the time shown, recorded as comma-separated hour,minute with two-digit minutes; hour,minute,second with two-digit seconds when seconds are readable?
5,56
